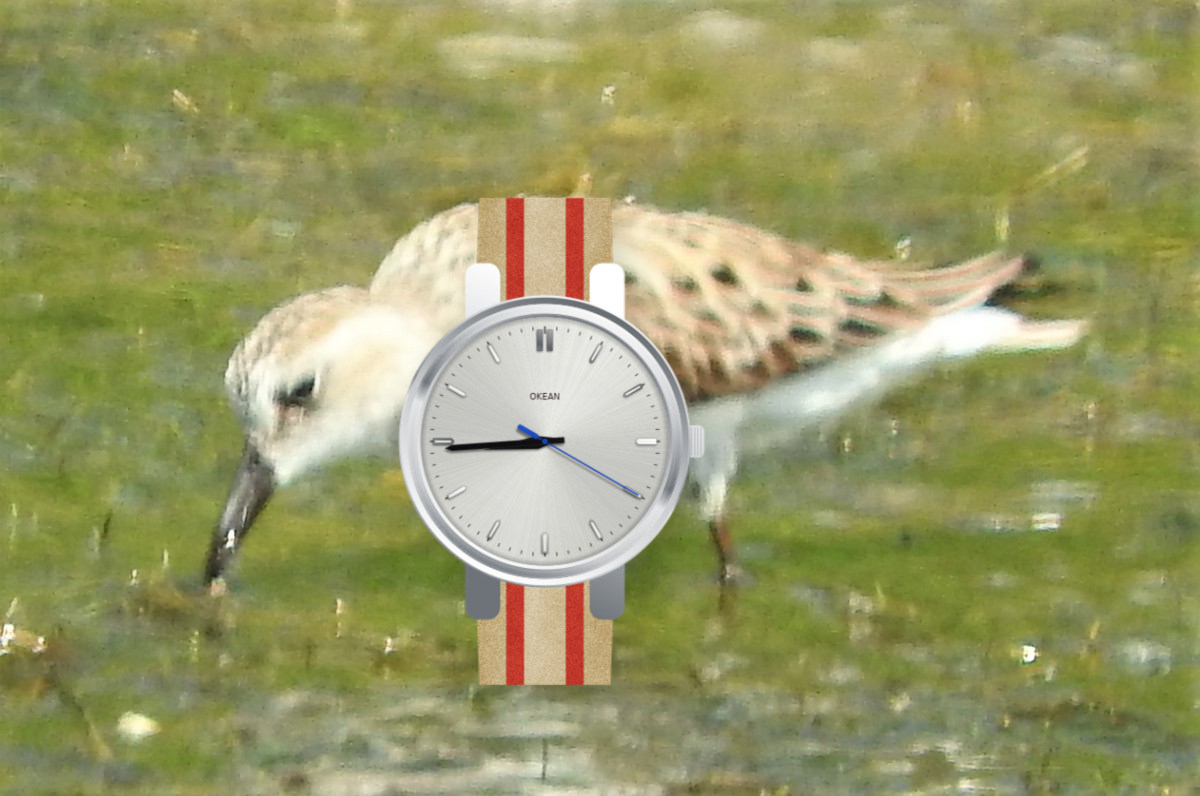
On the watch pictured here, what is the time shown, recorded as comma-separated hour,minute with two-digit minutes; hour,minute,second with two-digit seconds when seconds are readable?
8,44,20
